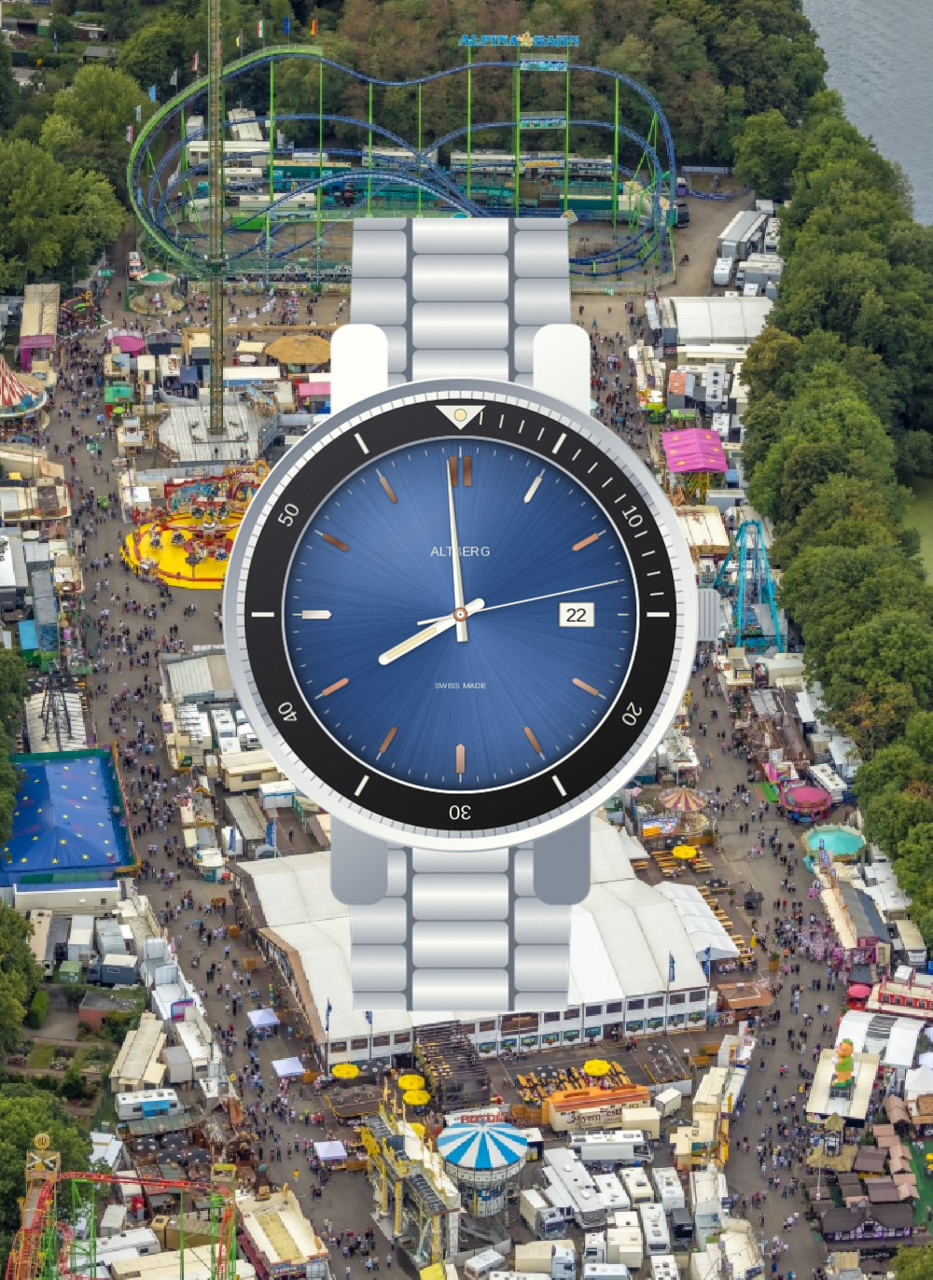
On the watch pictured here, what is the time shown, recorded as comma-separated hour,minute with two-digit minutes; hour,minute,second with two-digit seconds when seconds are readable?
7,59,13
